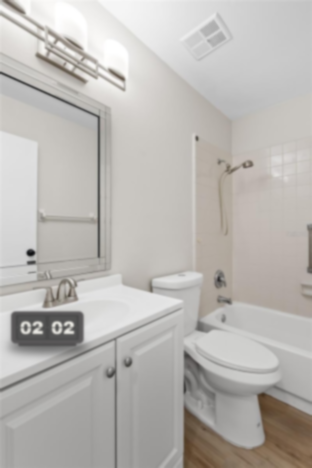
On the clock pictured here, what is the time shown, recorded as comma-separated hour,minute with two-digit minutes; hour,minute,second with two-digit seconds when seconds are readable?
2,02
